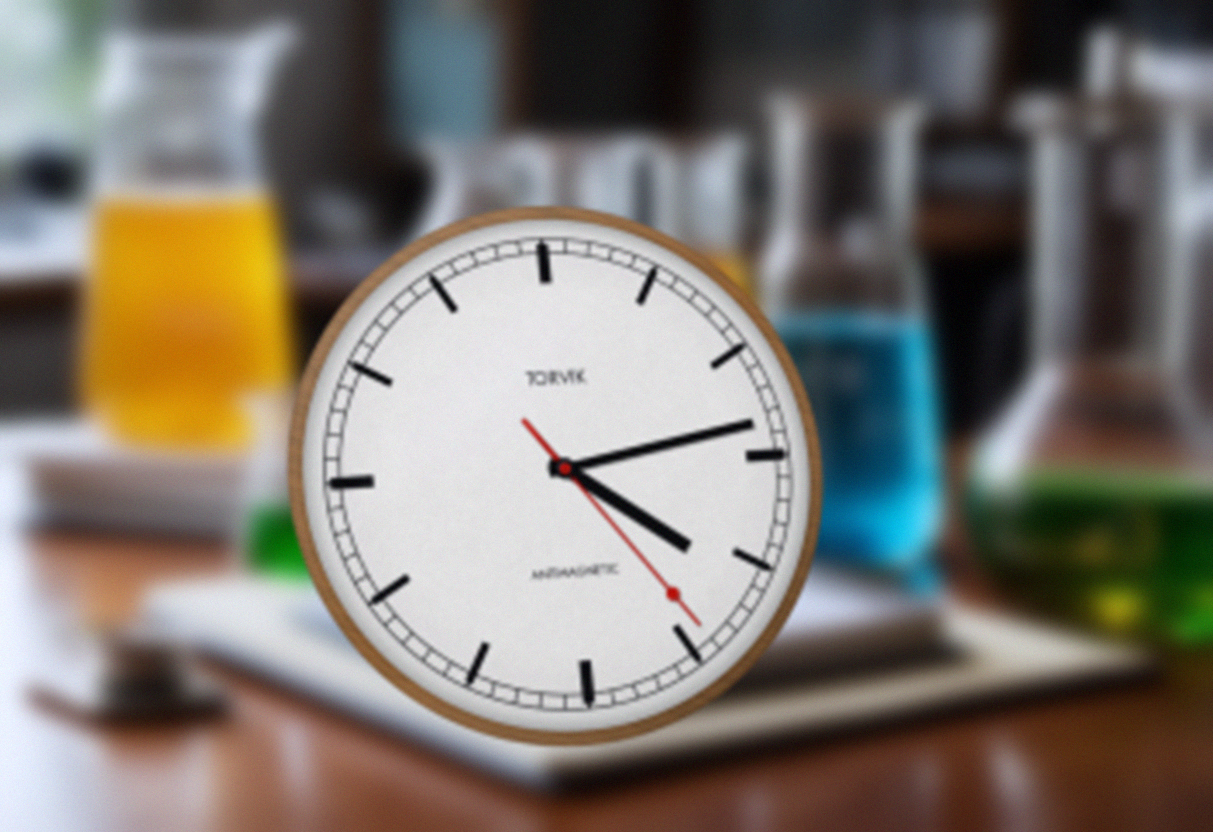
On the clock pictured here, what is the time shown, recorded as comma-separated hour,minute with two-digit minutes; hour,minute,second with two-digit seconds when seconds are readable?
4,13,24
